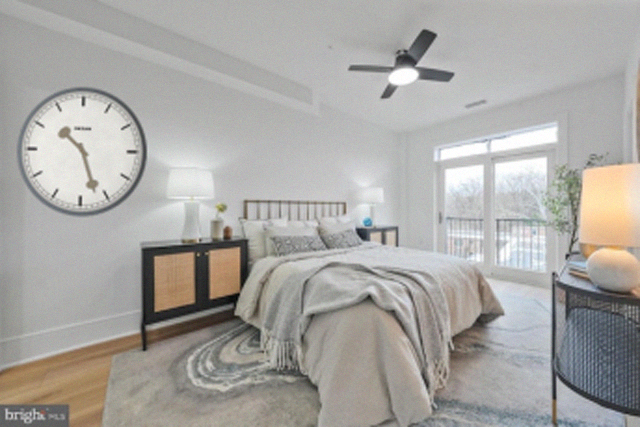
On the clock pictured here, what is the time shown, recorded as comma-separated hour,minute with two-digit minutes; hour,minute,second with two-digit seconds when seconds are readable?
10,27
